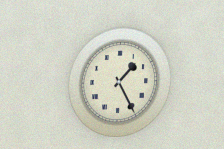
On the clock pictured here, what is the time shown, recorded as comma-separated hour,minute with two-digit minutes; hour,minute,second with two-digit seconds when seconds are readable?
1,25
